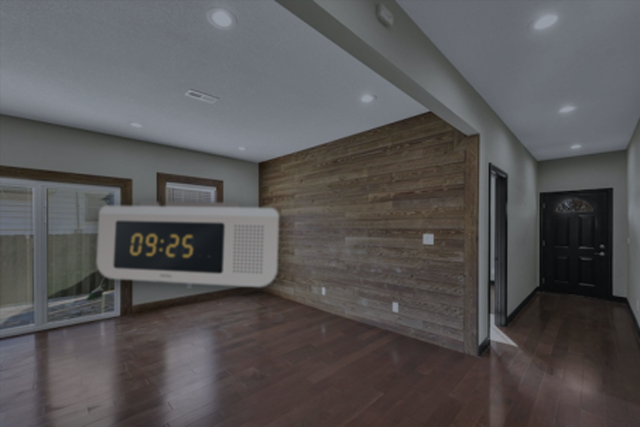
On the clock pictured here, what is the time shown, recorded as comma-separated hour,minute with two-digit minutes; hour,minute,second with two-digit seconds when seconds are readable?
9,25
